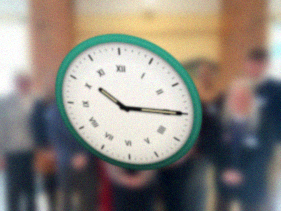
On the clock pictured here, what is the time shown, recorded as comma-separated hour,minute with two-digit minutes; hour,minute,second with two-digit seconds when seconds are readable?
10,15
